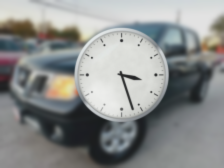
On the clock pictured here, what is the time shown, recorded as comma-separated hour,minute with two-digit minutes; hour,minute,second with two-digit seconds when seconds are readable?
3,27
